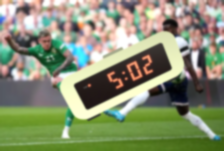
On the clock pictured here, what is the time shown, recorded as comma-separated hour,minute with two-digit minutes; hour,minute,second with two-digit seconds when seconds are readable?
5,02
